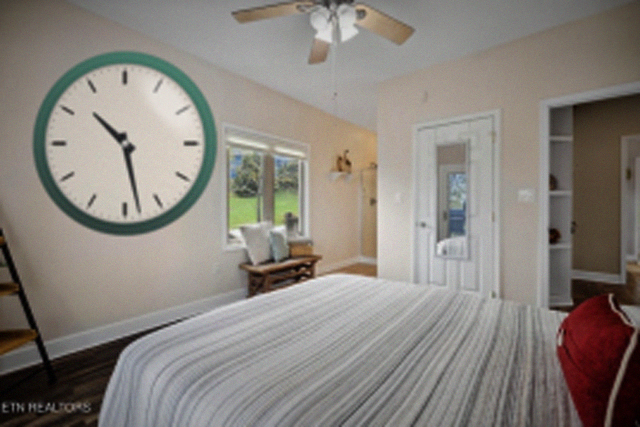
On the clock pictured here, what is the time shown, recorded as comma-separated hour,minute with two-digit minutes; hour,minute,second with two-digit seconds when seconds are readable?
10,28
